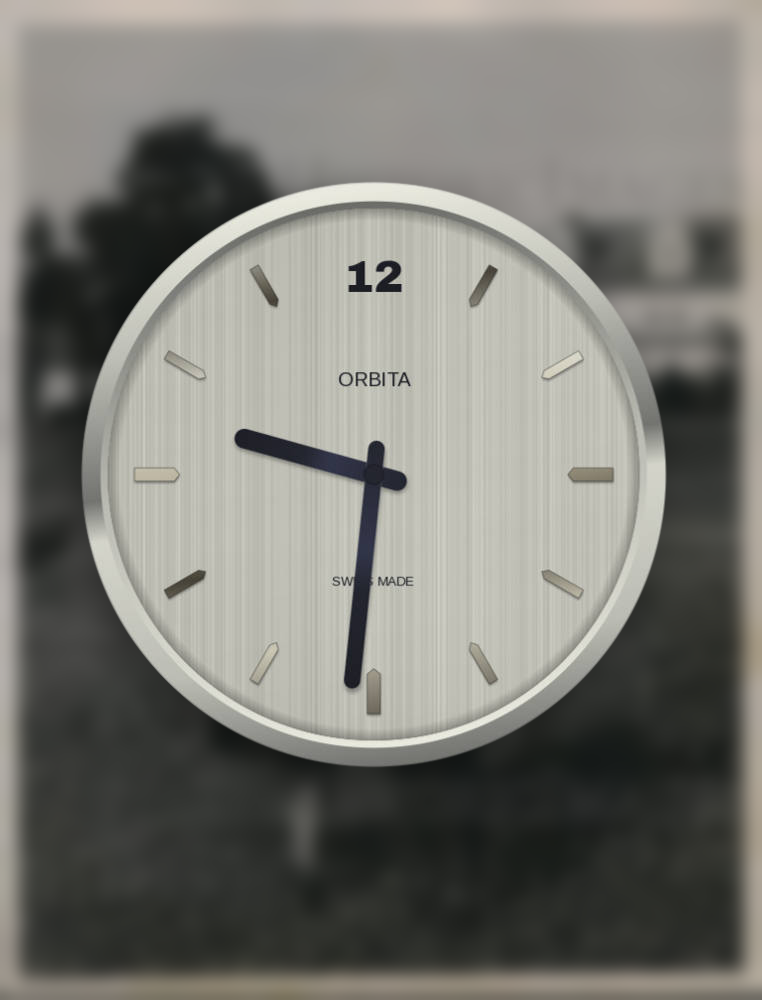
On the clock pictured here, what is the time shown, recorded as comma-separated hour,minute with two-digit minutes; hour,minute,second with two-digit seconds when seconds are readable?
9,31
